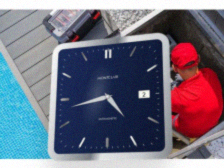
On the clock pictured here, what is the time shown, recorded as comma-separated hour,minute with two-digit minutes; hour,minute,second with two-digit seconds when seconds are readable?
4,43
